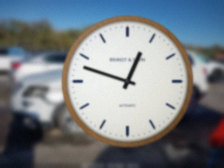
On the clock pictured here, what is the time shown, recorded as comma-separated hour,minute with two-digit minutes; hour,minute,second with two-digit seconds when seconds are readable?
12,48
